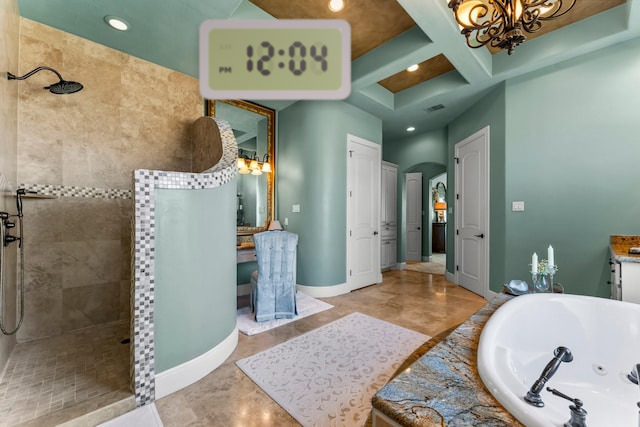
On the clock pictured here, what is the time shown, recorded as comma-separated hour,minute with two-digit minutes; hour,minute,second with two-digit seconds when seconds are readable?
12,04
